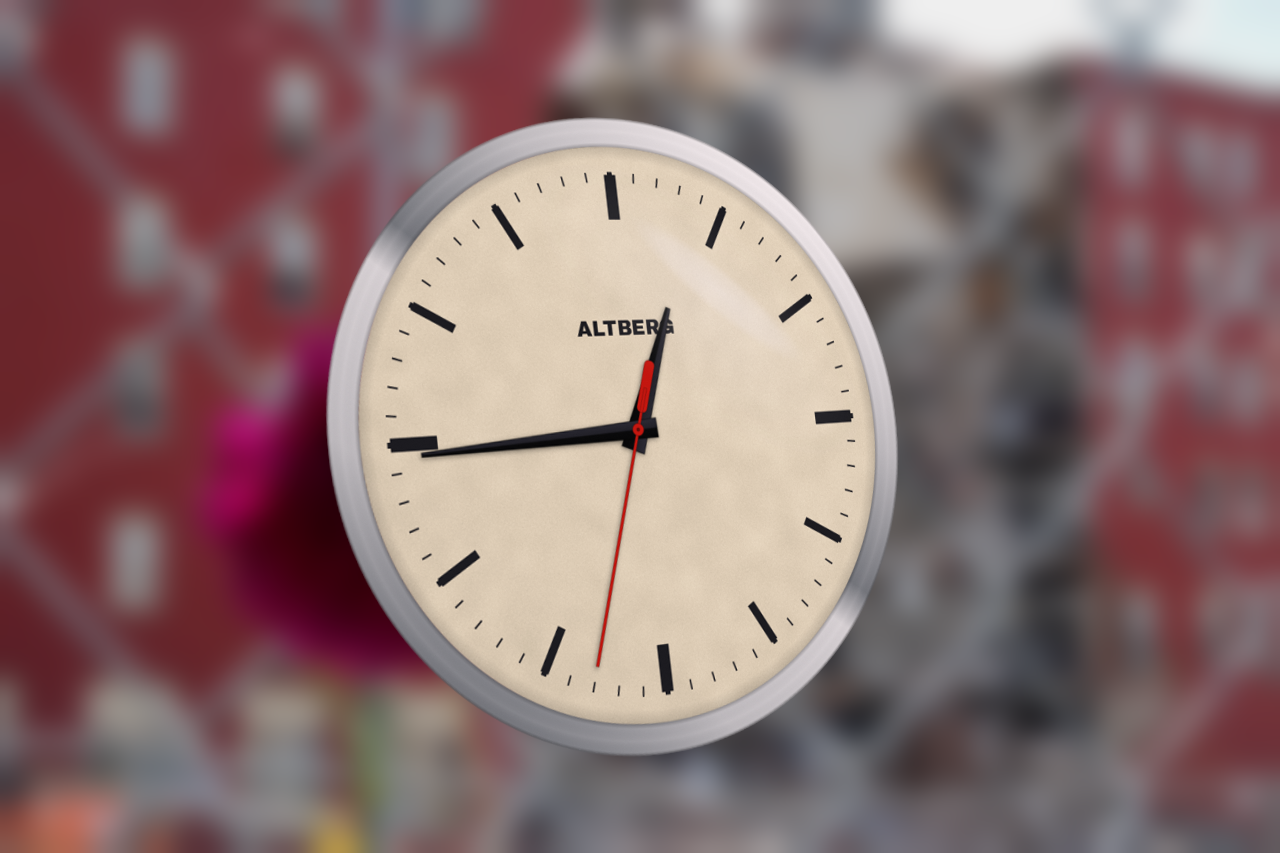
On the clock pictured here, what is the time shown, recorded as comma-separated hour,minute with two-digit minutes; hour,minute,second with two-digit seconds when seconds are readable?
12,44,33
